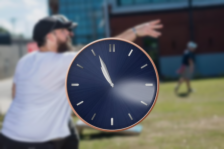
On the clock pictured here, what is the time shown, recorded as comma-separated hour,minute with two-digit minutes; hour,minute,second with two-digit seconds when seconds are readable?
10,56
